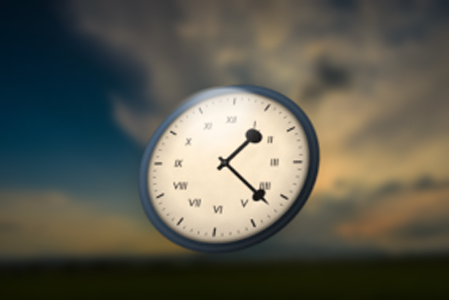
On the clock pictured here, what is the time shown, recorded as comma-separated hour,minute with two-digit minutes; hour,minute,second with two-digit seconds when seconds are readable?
1,22
